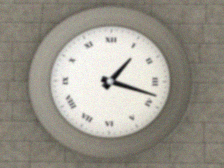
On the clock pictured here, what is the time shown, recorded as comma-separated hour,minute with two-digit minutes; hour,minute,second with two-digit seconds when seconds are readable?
1,18
